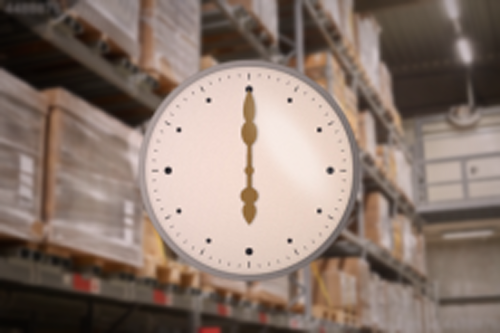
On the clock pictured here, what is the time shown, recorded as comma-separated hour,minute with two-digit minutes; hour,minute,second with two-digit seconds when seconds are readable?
6,00
